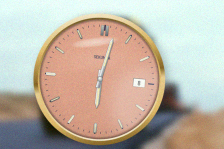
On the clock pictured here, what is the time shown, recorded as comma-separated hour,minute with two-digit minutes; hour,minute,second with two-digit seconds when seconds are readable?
6,02
